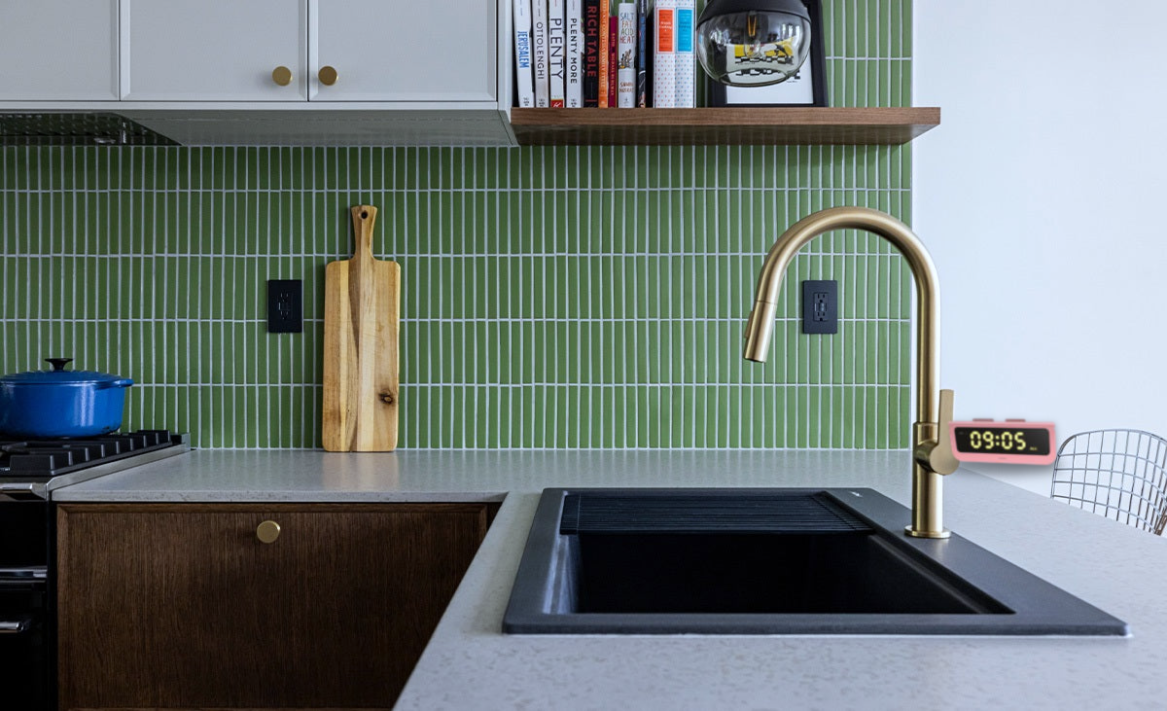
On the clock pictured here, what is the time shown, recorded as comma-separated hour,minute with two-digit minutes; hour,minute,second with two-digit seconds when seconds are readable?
9,05
